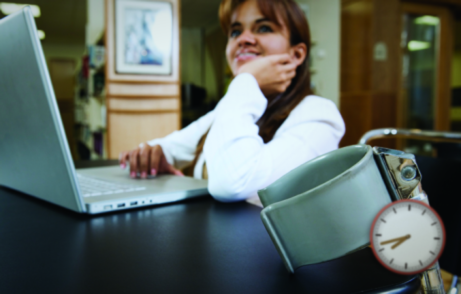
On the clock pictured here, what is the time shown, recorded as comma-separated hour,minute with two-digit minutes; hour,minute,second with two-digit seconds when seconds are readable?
7,42
